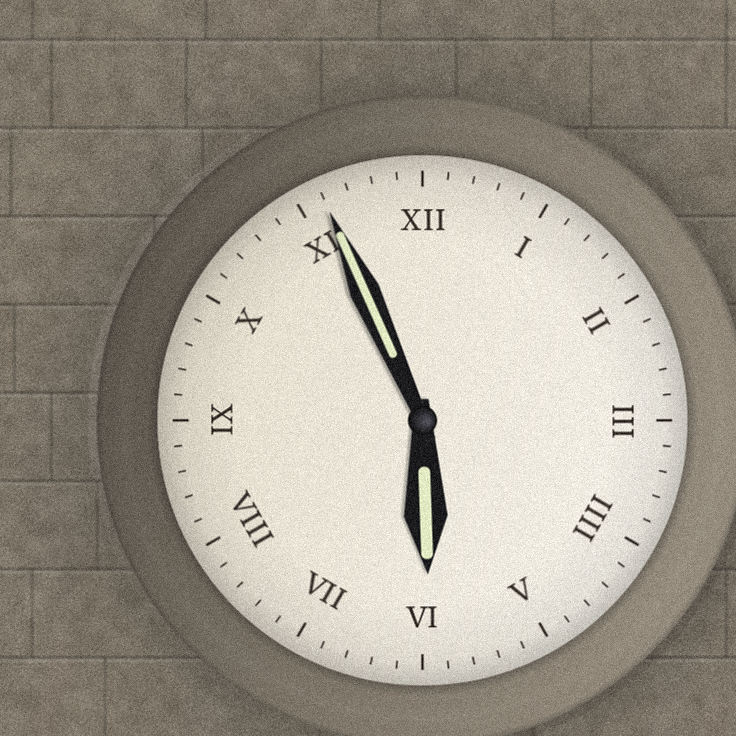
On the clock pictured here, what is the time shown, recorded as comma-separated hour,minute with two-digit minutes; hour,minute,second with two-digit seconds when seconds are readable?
5,56
